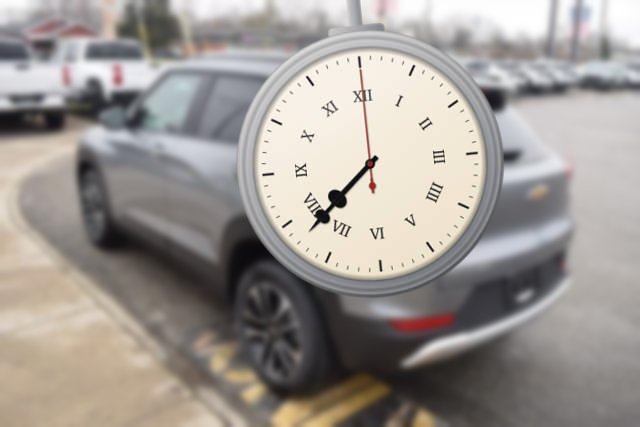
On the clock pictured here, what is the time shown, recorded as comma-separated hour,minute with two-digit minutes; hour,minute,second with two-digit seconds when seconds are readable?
7,38,00
